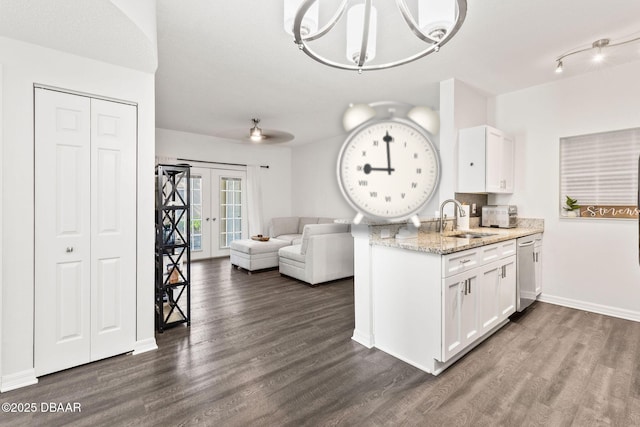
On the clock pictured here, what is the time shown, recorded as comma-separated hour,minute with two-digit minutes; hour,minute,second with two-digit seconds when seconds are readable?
8,59
